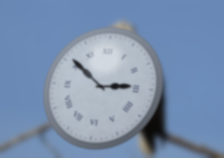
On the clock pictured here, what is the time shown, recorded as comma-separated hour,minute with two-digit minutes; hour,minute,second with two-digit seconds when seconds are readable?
2,51
